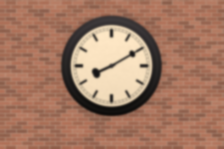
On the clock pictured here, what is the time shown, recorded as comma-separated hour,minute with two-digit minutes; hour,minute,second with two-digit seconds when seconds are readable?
8,10
